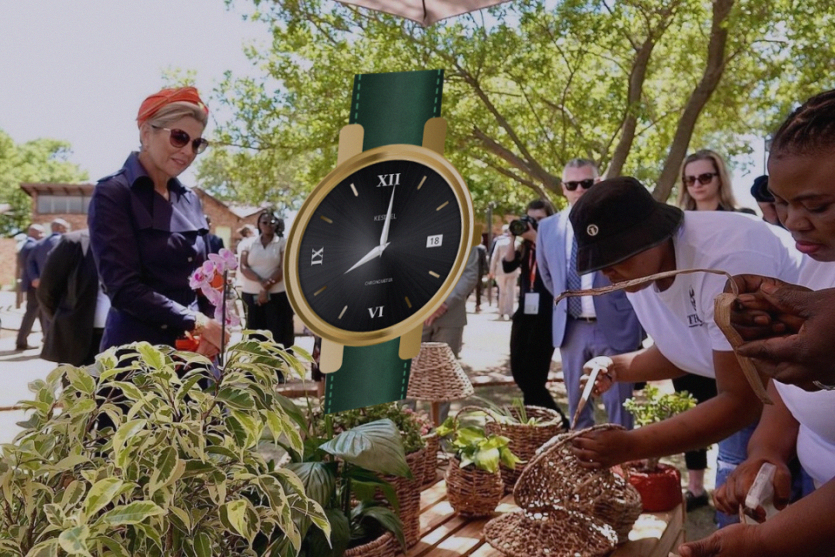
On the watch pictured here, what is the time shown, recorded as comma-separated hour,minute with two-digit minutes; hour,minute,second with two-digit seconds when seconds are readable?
8,01
